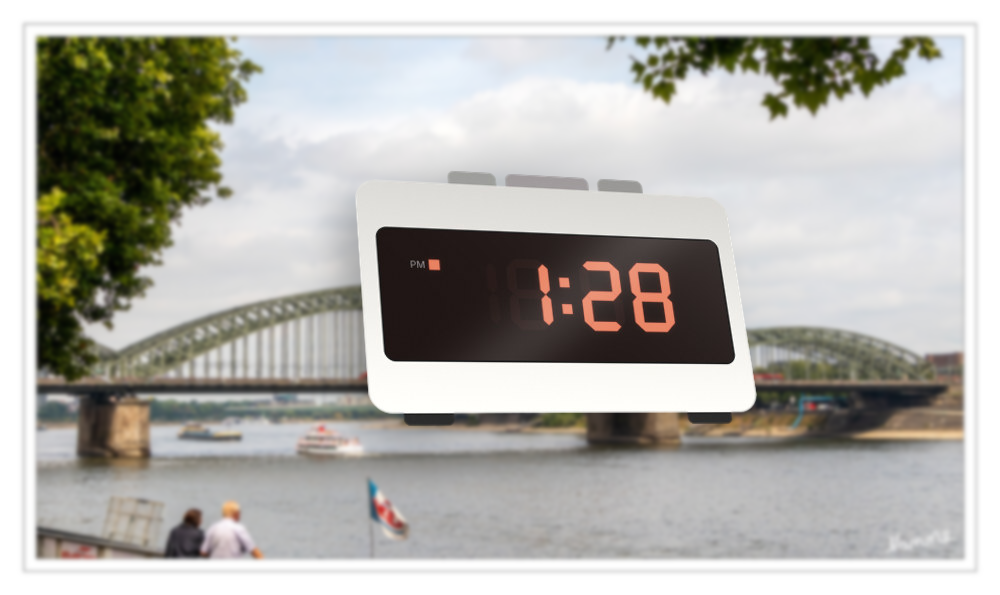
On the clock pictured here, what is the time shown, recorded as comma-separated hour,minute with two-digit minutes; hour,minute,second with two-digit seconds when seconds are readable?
1,28
